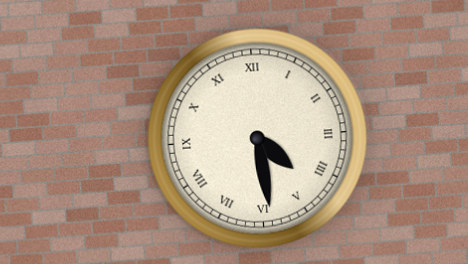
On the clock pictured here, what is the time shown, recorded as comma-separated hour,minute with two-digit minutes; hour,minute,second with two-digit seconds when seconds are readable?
4,29
